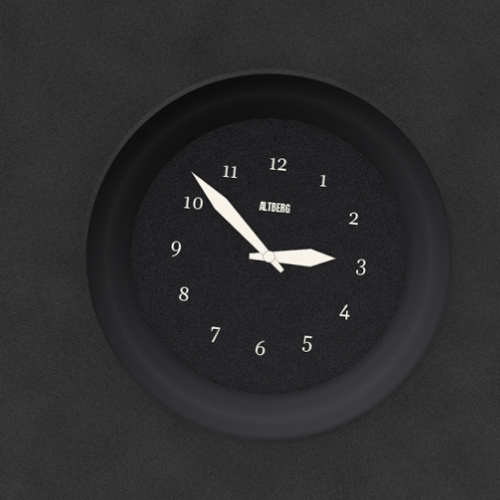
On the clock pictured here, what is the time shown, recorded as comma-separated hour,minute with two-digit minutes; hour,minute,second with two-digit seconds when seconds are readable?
2,52
